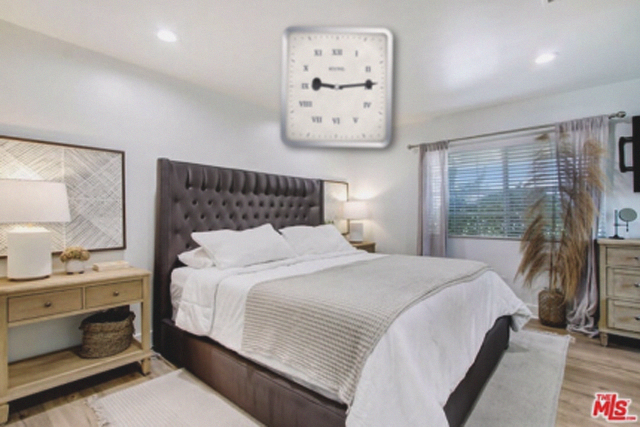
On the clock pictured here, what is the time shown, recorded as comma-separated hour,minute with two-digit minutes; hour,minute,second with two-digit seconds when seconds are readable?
9,14
